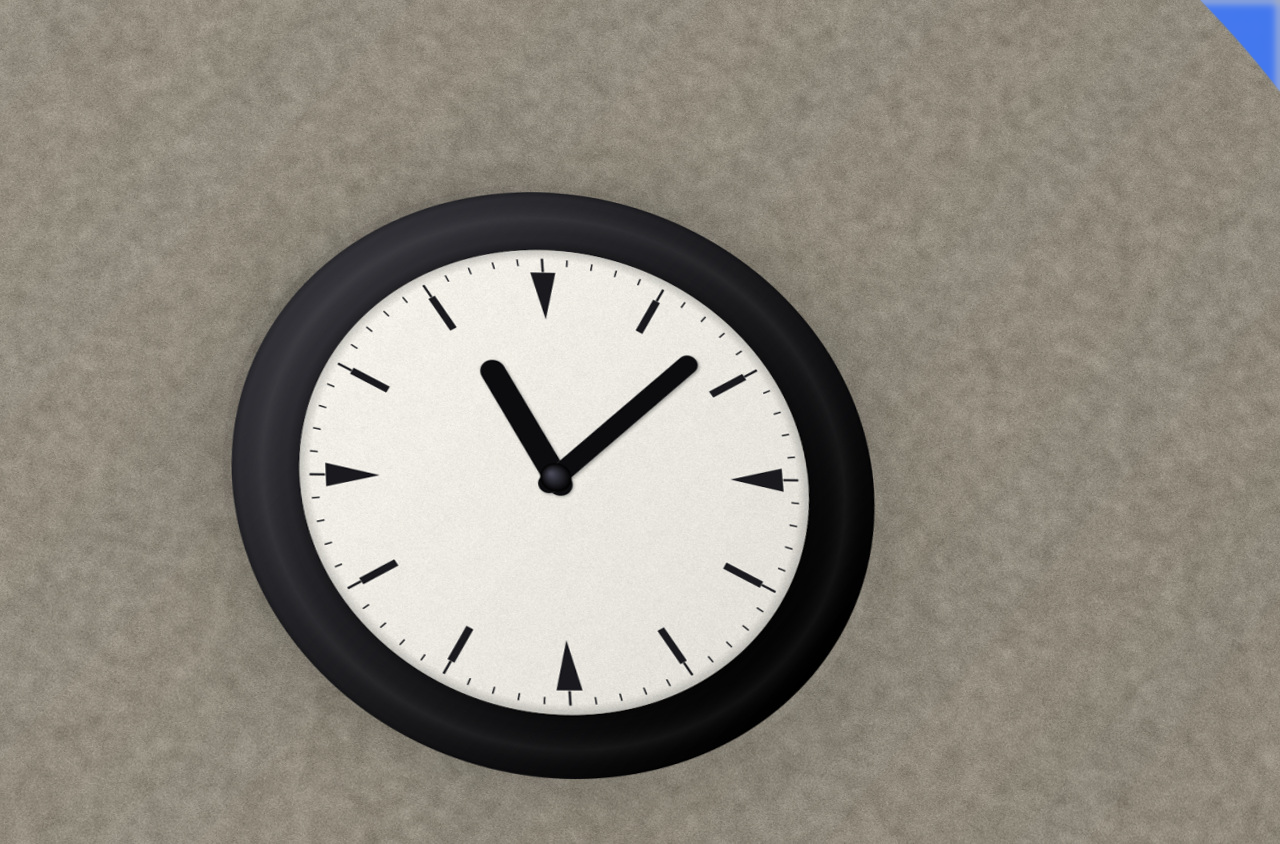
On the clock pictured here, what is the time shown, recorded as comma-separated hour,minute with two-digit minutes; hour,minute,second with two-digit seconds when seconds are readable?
11,08
